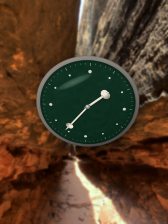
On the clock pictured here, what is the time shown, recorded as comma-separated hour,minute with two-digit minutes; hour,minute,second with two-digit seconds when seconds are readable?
1,36
